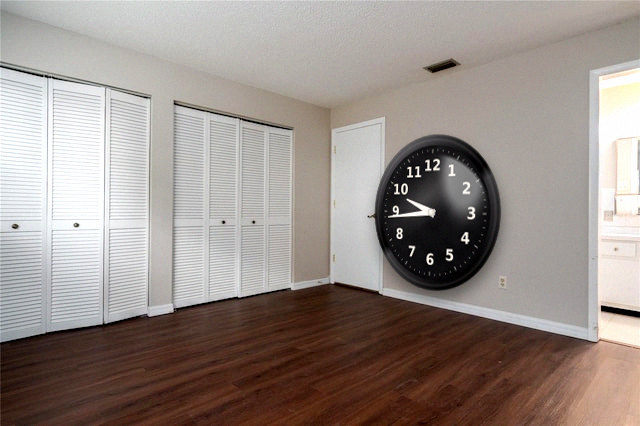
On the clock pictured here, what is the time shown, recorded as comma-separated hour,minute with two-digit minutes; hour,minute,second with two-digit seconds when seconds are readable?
9,44
